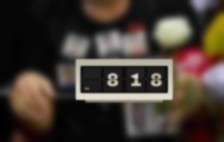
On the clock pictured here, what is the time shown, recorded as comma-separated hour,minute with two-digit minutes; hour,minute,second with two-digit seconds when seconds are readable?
8,18
